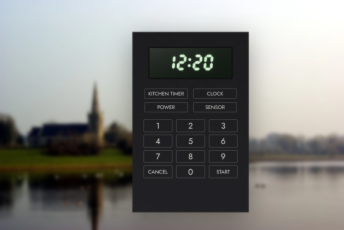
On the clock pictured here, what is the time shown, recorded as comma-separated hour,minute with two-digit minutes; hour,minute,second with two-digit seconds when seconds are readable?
12,20
